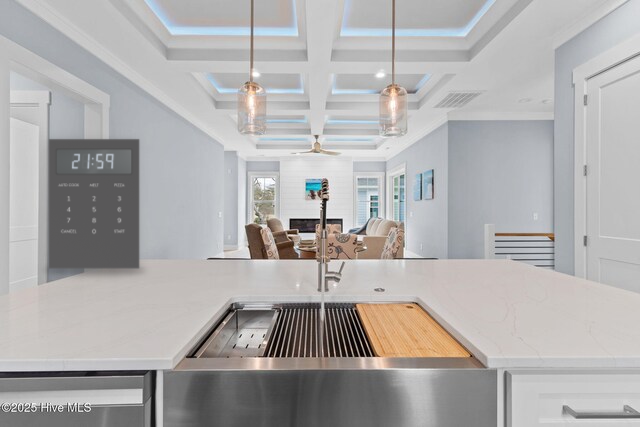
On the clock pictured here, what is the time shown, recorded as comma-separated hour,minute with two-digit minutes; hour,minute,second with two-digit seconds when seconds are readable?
21,59
